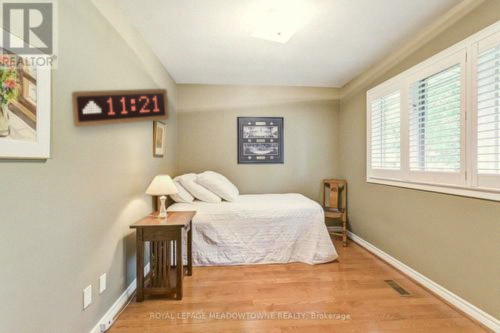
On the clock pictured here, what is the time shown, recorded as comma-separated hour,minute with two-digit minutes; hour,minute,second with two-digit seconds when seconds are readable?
11,21
